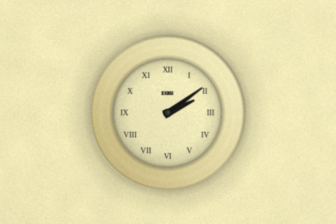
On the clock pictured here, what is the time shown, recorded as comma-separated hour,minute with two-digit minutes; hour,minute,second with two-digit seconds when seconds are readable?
2,09
